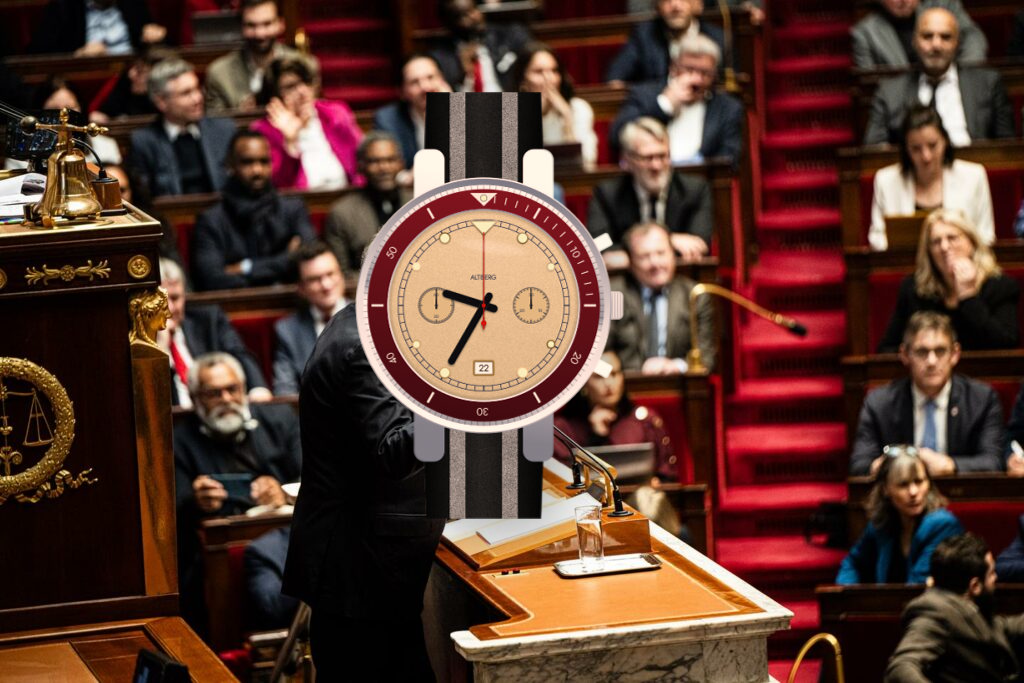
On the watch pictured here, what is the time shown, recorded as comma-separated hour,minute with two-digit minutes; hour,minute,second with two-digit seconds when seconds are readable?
9,35
